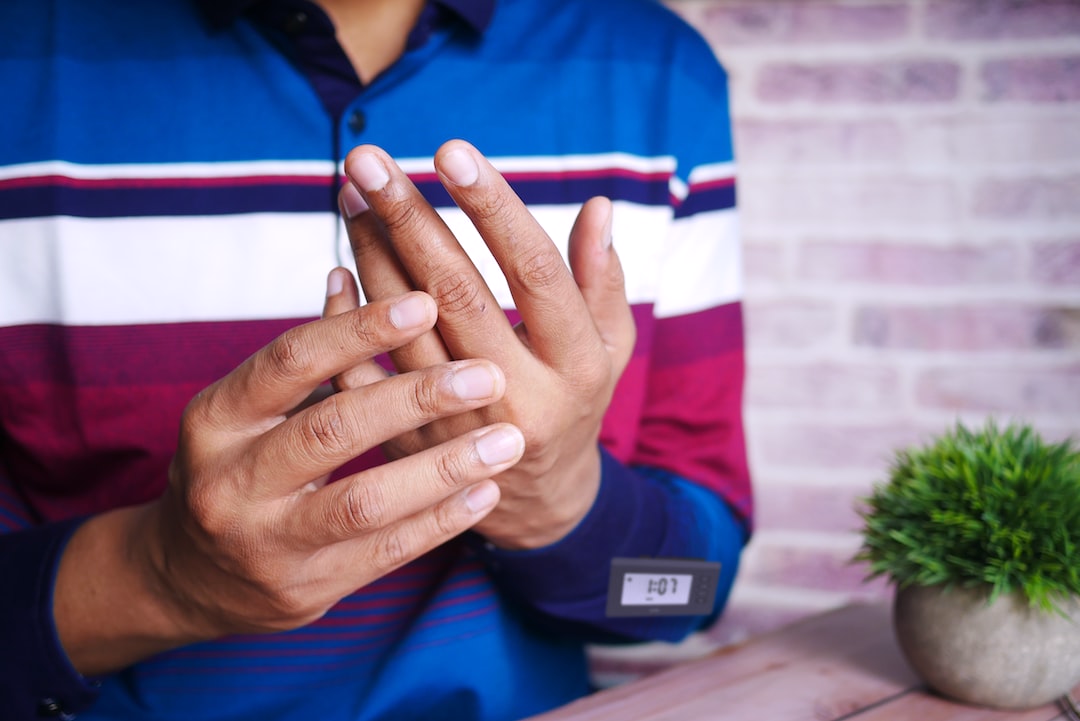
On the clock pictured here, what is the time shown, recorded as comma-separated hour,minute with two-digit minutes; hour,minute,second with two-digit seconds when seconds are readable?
1,07
